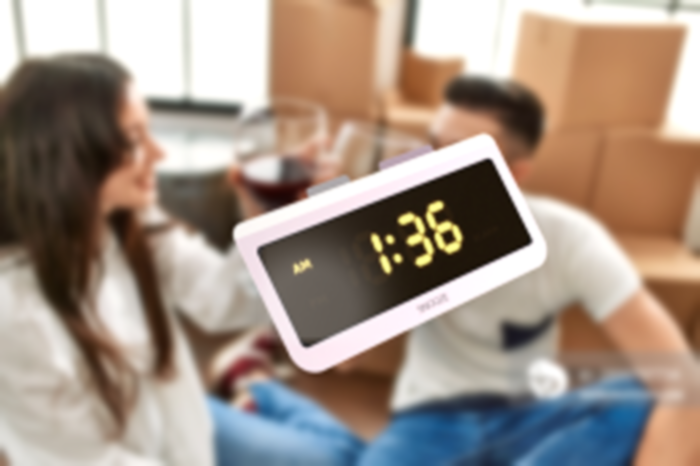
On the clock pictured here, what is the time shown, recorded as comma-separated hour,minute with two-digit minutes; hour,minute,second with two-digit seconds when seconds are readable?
1,36
